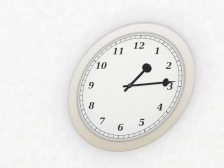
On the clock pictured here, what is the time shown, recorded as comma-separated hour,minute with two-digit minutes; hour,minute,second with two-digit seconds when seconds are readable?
1,14
